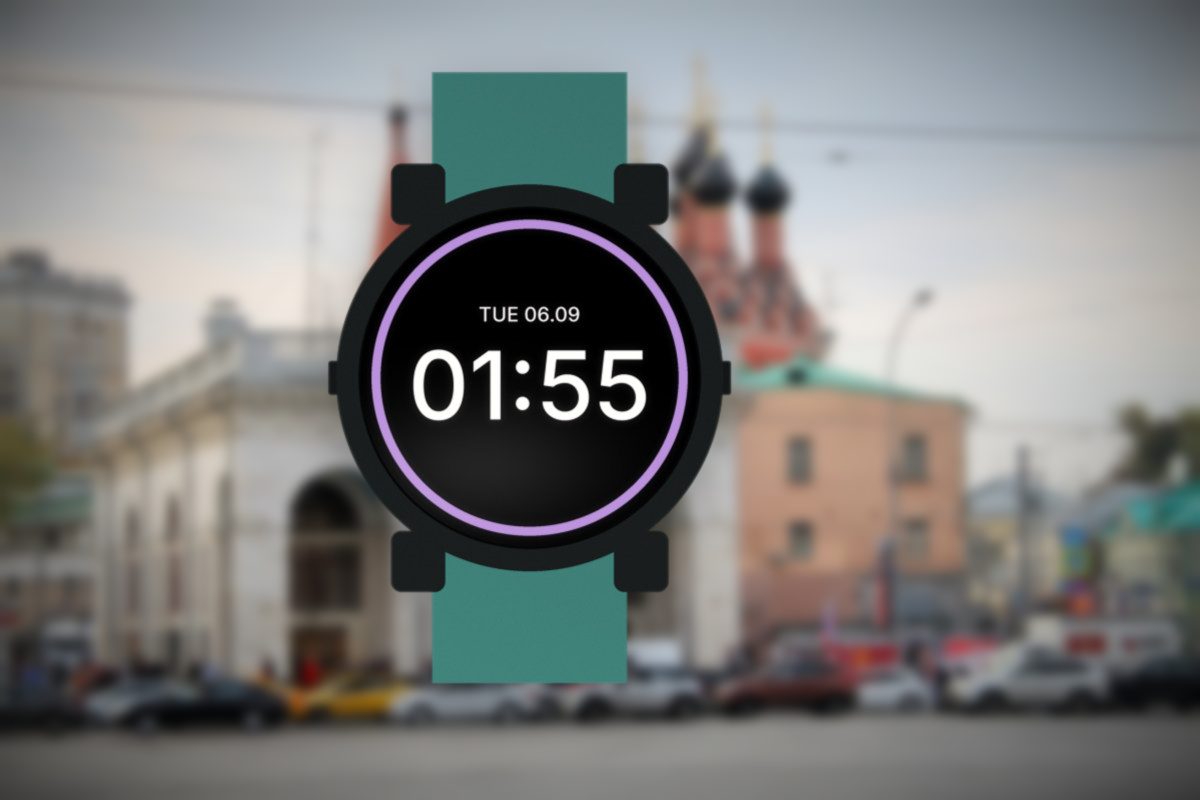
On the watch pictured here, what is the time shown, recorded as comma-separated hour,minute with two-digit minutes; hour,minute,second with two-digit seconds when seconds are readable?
1,55
